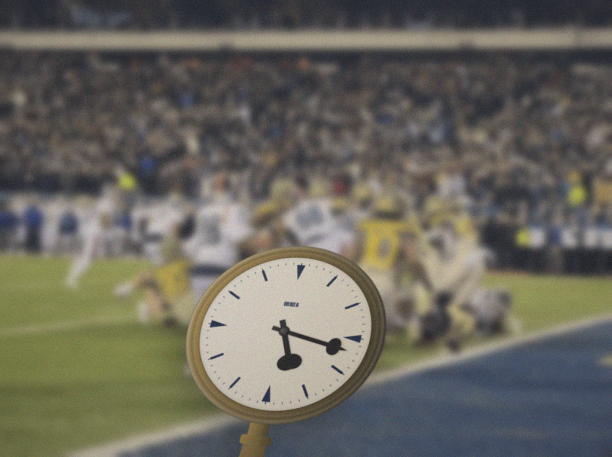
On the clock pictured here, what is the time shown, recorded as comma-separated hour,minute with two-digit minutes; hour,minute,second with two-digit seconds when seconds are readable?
5,17
